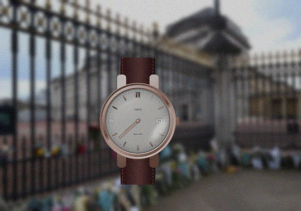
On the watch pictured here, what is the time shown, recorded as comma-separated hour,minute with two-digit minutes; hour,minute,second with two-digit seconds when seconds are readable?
7,38
